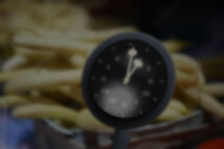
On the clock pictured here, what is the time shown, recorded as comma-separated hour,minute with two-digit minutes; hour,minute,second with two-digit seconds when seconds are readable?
1,01
